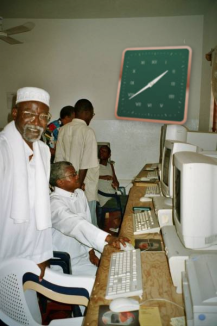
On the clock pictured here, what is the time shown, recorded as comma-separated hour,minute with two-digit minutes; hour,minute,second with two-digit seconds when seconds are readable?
1,39
